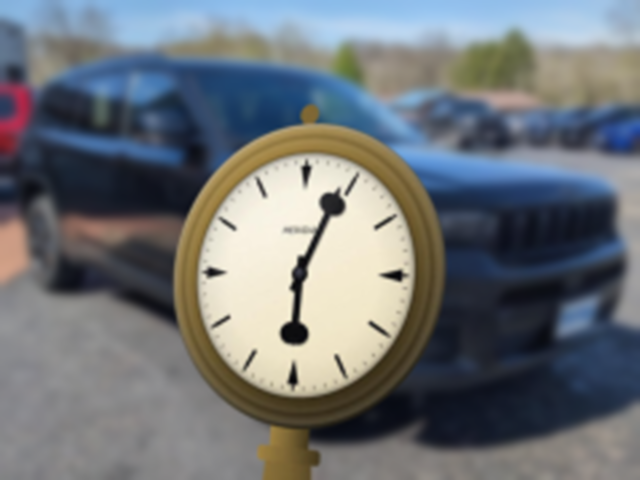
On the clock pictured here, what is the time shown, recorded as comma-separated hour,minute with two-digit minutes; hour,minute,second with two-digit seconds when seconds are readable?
6,04
